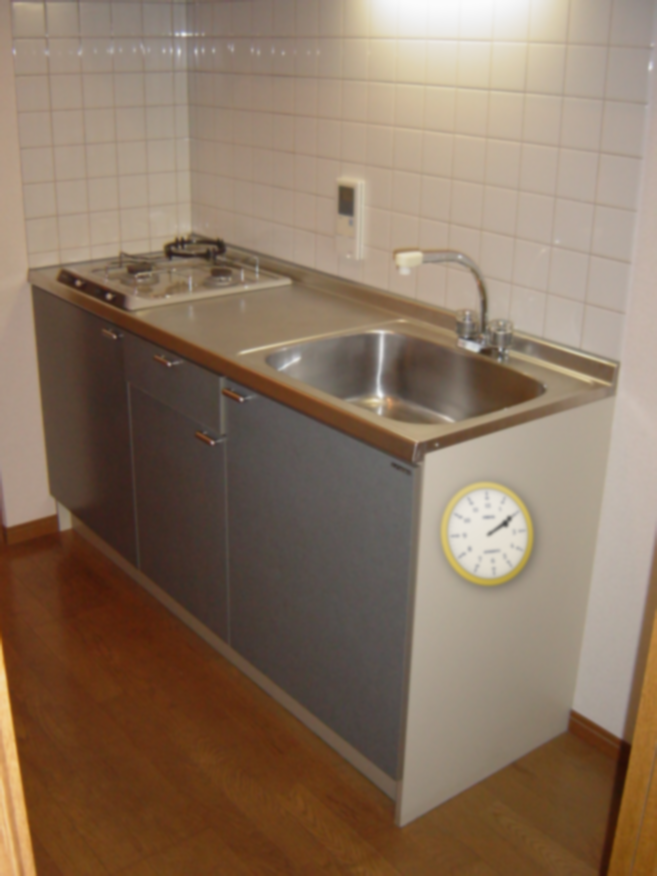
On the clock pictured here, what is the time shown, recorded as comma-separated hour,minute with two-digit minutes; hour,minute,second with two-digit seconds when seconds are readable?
2,10
